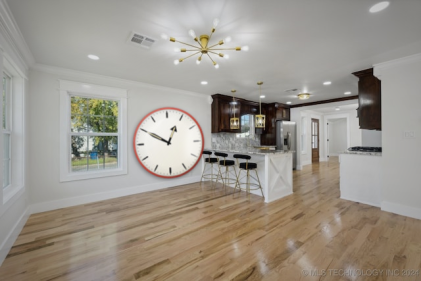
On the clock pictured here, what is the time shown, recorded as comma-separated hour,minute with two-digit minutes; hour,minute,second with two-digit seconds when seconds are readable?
12,50
